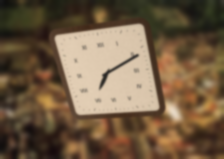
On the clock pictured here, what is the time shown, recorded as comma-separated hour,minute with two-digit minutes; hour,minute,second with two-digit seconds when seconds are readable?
7,11
